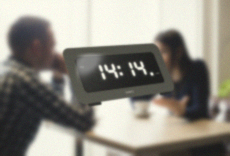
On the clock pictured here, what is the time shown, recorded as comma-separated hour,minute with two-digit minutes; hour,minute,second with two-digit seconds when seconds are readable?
14,14
